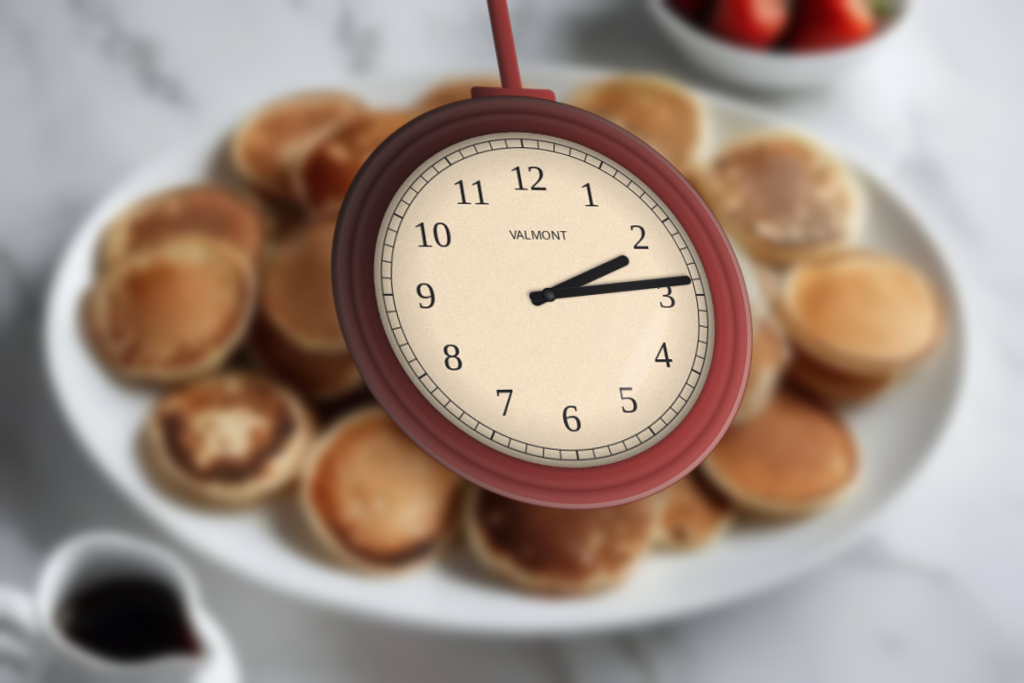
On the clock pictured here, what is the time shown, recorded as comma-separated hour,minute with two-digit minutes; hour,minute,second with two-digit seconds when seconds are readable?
2,14
